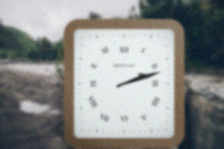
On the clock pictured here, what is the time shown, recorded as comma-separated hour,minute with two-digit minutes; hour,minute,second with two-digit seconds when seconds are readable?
2,12
